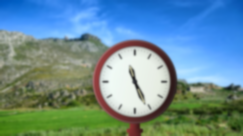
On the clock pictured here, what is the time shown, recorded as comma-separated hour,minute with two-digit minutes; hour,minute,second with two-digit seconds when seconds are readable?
11,26
